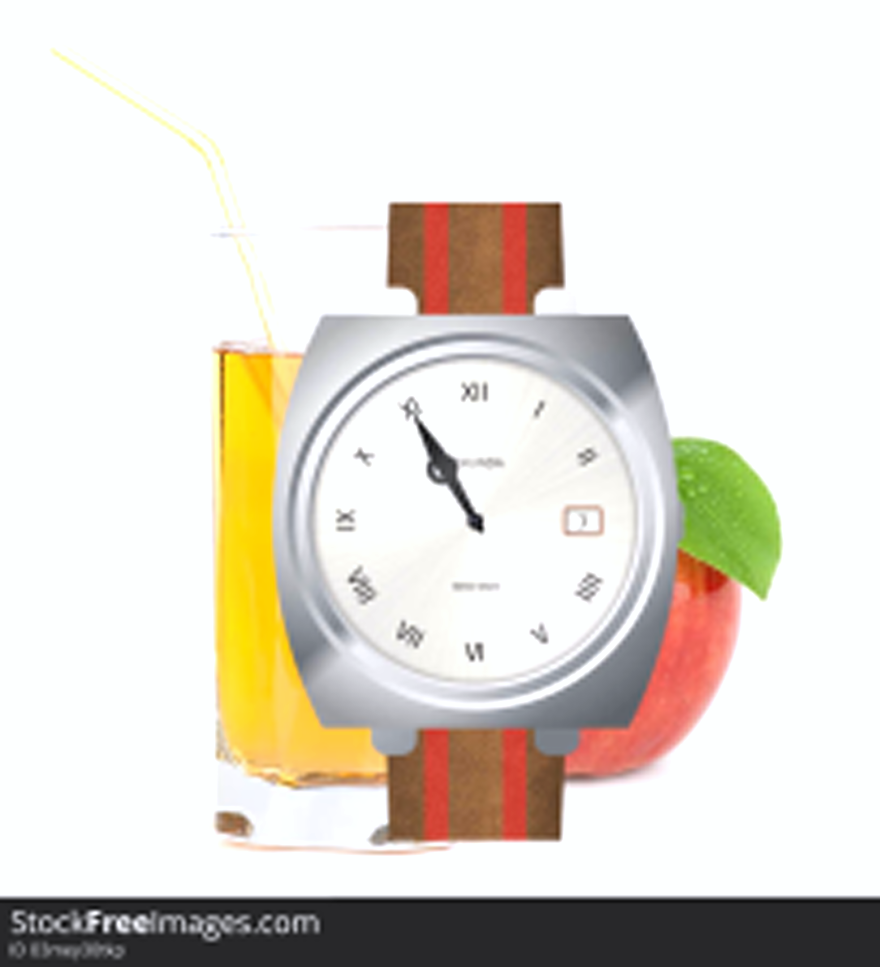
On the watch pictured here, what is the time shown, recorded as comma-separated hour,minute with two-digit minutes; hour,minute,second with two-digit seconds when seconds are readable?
10,55
